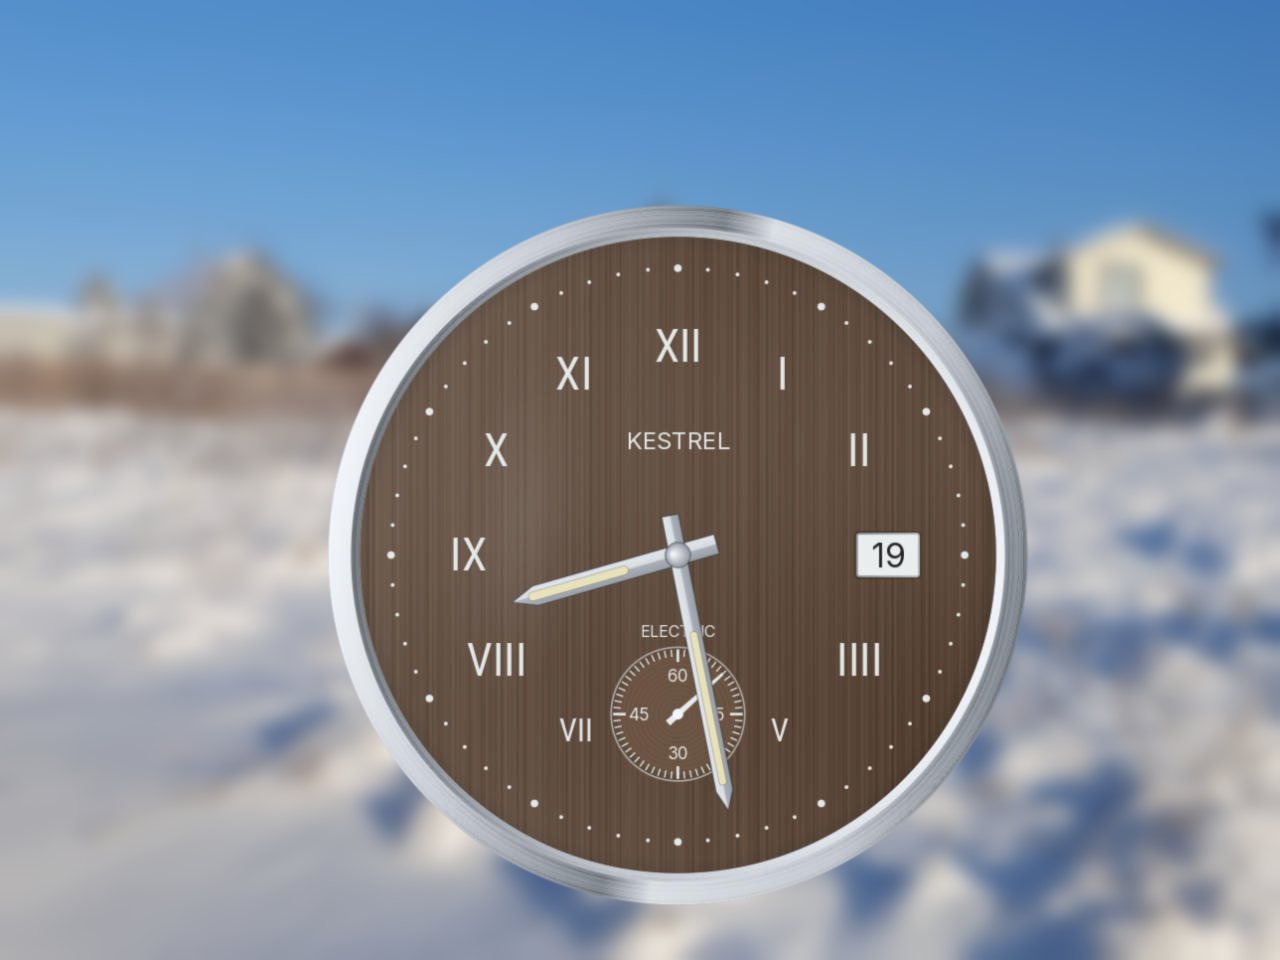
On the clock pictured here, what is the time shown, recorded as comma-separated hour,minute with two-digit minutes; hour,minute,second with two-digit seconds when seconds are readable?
8,28,08
